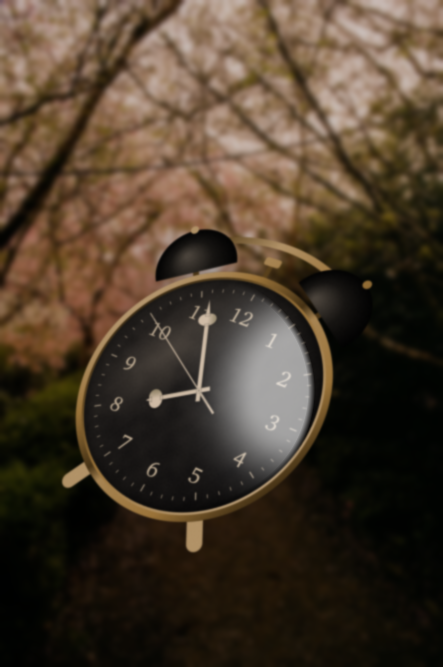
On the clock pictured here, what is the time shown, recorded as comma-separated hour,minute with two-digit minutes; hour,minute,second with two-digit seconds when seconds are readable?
7,55,50
